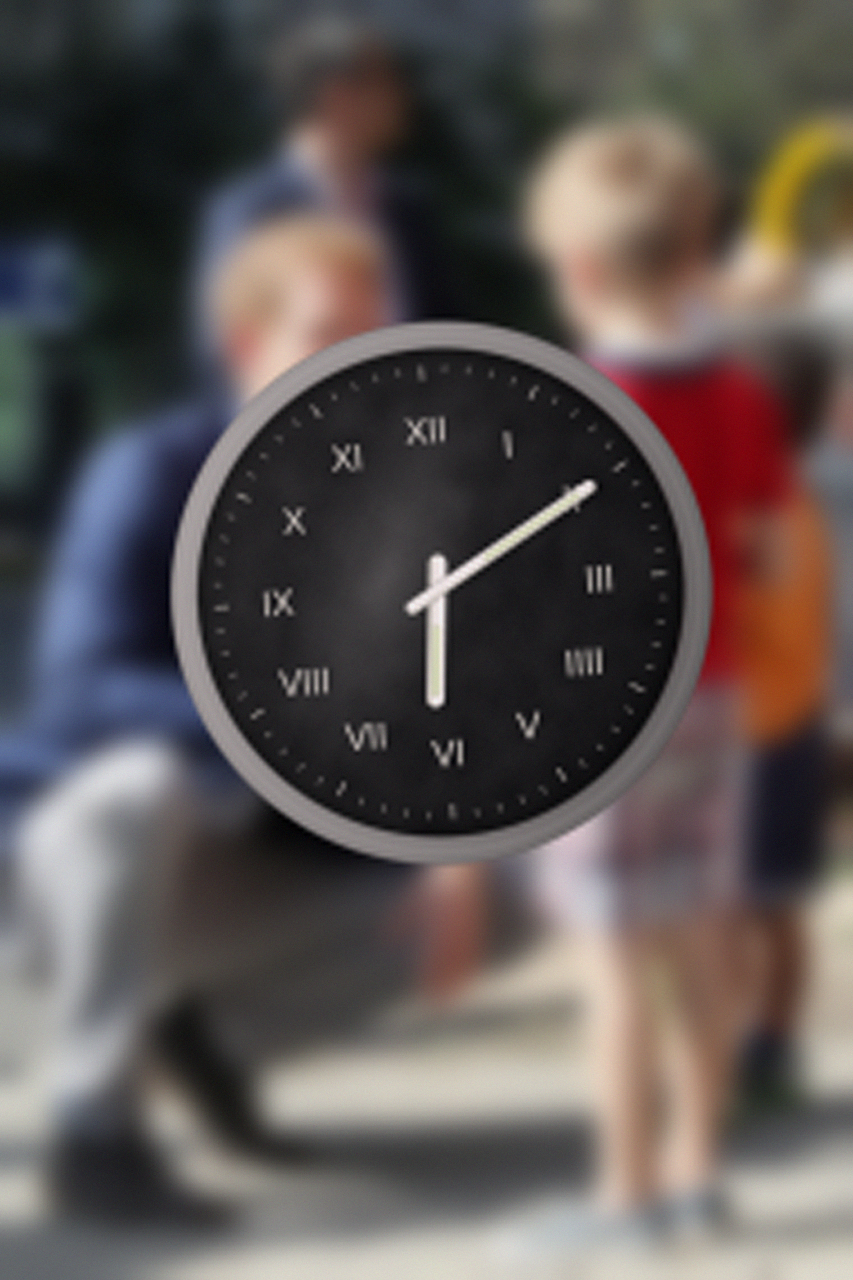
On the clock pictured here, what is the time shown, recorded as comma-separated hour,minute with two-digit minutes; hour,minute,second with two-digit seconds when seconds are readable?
6,10
